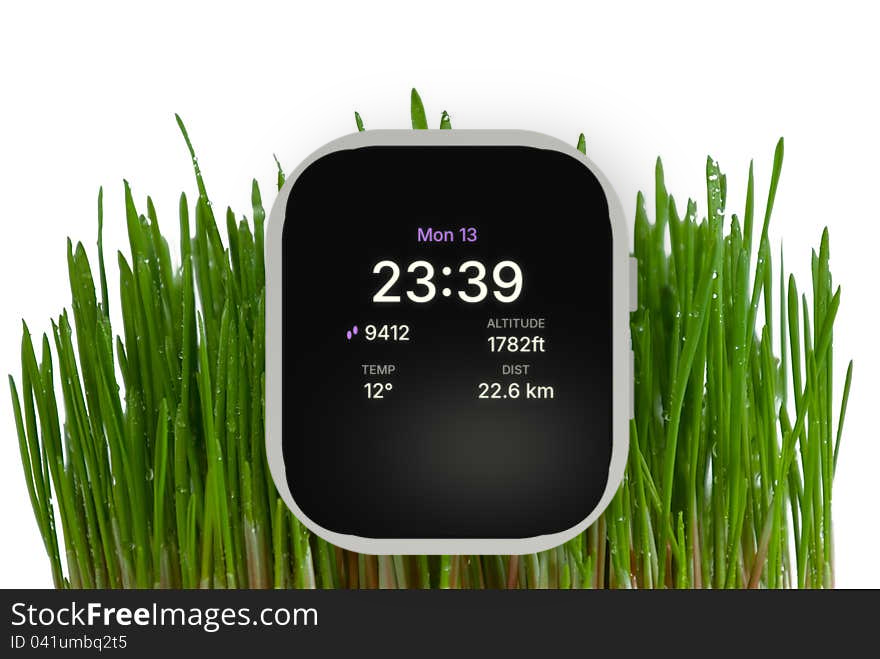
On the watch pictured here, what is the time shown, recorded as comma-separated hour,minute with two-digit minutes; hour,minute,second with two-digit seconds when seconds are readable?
23,39
